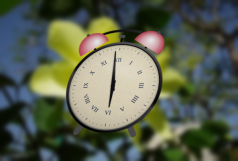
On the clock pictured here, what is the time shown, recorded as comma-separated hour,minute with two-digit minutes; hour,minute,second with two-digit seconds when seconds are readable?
5,59
